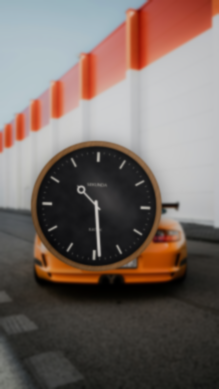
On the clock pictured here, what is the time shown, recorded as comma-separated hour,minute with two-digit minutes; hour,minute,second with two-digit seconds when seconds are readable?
10,29
